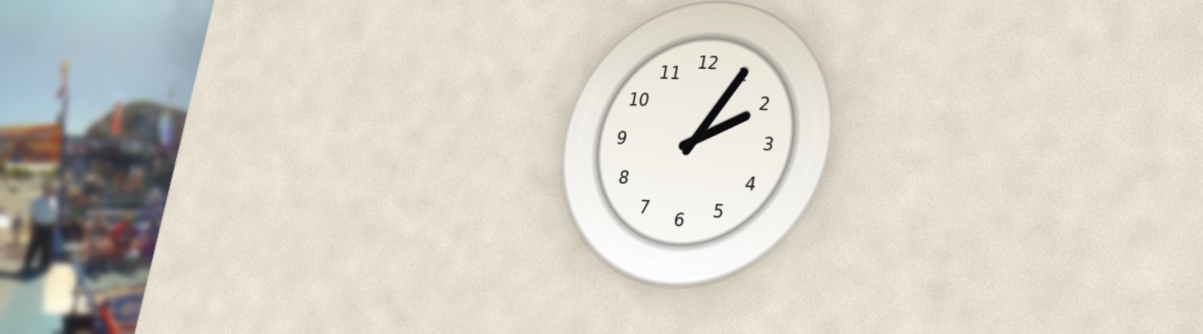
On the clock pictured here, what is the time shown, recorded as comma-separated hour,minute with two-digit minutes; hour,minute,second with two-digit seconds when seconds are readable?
2,05
